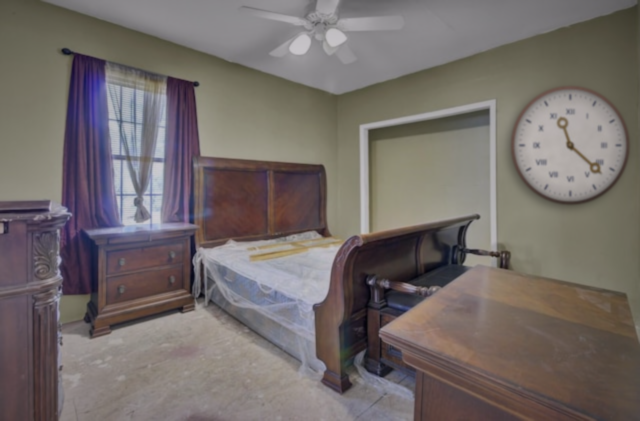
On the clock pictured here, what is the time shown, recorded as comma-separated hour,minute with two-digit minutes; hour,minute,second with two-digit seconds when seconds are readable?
11,22
